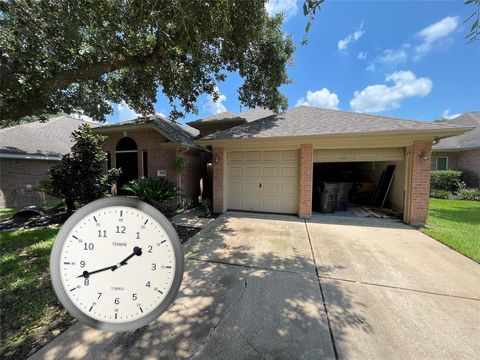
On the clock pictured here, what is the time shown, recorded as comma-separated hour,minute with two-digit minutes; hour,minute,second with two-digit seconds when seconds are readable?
1,42
